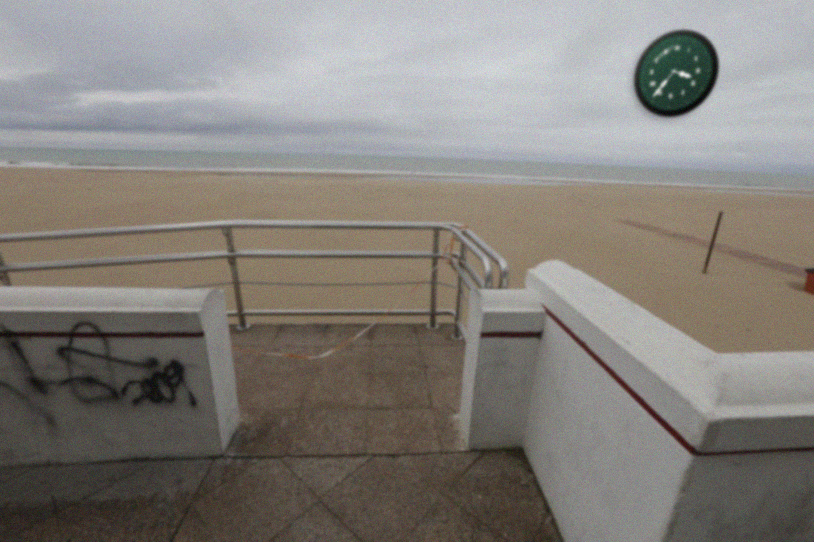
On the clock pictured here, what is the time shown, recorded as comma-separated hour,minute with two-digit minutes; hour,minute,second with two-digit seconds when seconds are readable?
3,36
